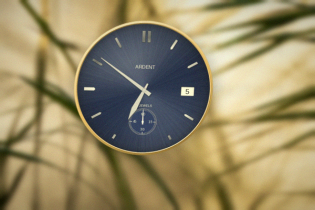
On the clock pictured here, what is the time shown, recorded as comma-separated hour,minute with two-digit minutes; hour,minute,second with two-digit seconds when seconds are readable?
6,51
